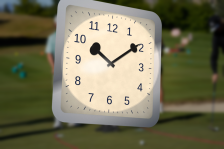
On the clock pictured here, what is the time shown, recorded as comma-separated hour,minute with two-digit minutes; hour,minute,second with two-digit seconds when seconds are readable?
10,09
